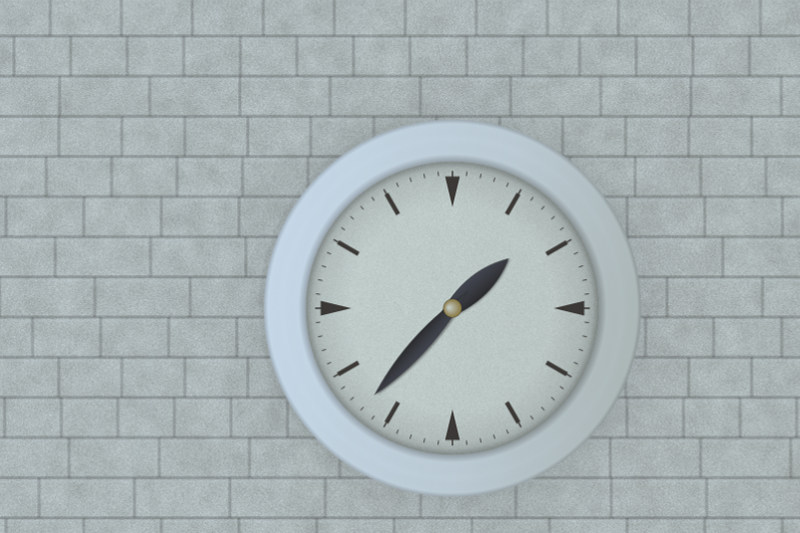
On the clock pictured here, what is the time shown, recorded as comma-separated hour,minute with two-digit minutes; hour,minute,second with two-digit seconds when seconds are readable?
1,37
